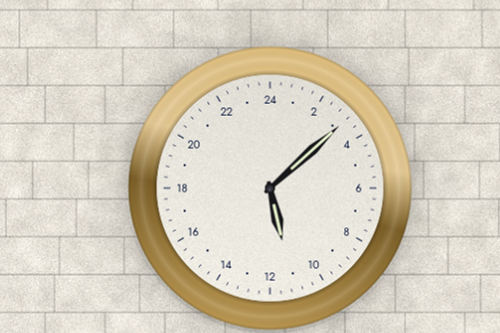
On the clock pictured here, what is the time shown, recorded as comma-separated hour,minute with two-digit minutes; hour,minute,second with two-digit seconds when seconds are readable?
11,08
